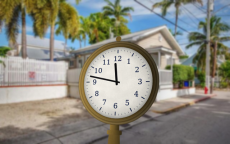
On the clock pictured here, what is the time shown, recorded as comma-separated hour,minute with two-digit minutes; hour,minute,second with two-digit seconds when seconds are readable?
11,47
